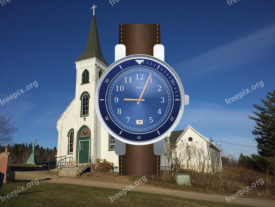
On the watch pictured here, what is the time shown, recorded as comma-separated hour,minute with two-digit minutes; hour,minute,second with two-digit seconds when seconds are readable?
9,04
